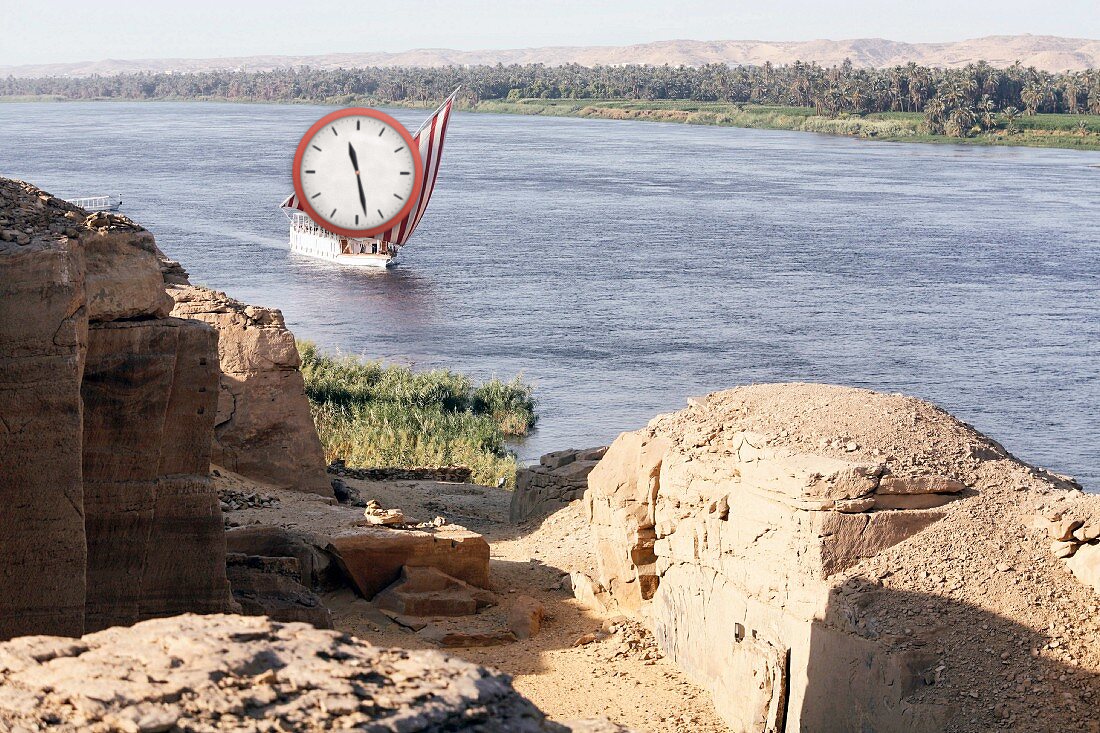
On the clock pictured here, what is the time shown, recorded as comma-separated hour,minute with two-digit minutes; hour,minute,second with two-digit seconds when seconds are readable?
11,28
